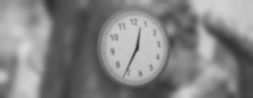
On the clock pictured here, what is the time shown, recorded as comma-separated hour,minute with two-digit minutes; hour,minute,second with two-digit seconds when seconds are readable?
12,36
